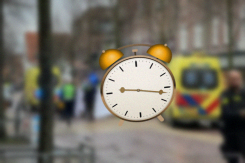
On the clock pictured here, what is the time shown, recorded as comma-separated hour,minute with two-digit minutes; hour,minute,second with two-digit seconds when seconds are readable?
9,17
